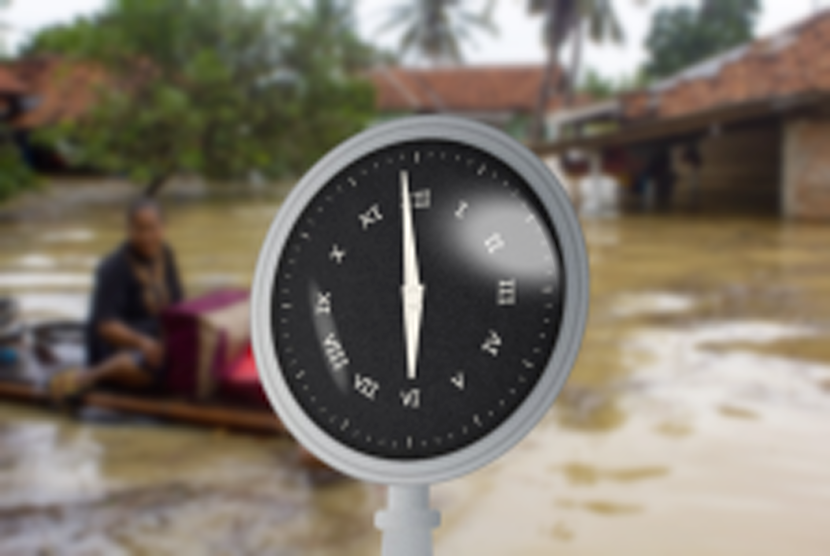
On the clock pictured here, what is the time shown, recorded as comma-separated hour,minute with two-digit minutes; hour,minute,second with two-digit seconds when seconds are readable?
5,59
